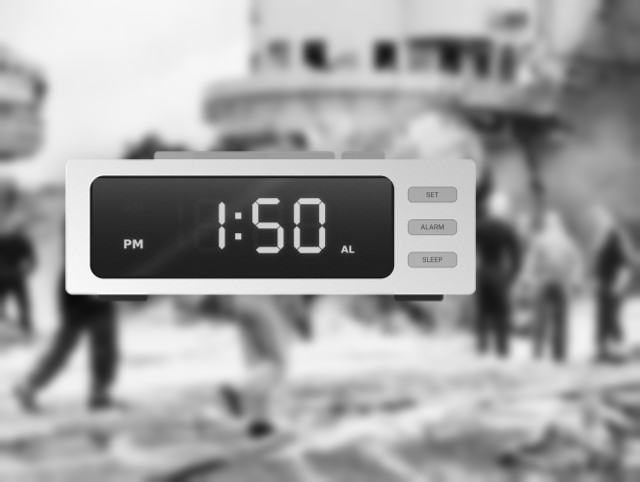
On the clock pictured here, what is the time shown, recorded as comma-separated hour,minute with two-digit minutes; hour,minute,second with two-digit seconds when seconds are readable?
1,50
